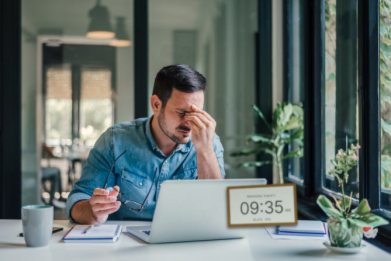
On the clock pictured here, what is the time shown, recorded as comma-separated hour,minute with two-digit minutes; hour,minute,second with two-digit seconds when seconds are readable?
9,35
